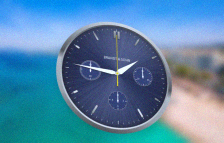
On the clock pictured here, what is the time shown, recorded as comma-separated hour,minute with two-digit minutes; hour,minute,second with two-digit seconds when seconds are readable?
1,46
